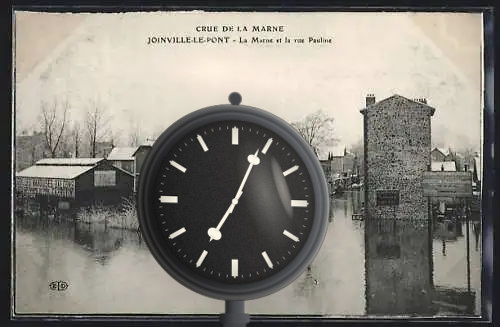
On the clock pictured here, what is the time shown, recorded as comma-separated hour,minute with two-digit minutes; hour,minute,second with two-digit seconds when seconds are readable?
7,04
